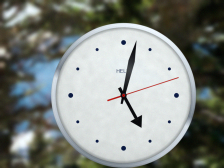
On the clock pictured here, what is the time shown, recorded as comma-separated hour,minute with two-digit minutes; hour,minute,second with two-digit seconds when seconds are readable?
5,02,12
